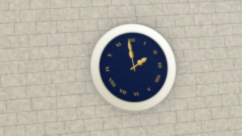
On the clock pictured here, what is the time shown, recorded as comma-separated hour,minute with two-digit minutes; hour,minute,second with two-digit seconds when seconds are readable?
1,59
